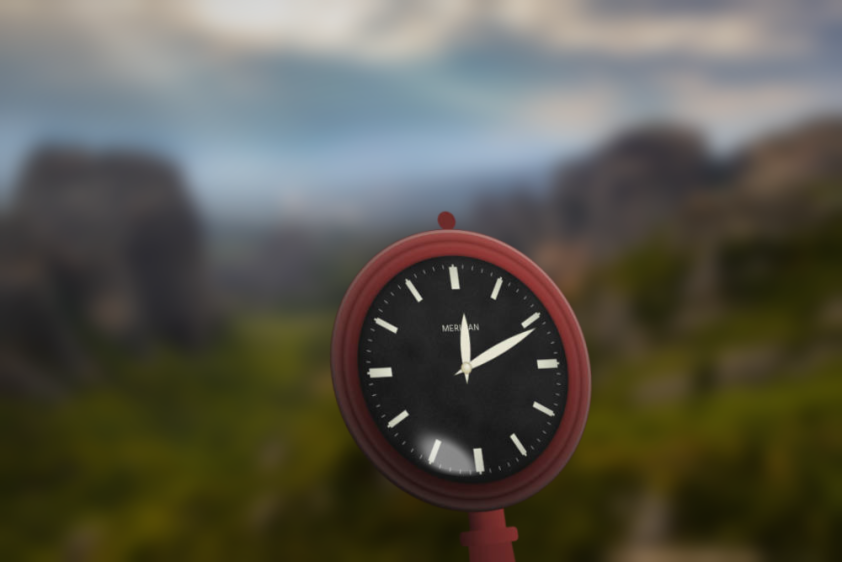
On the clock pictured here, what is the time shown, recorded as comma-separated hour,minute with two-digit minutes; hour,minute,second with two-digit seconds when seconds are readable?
12,11
